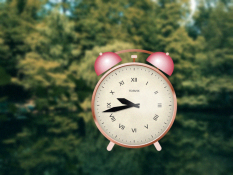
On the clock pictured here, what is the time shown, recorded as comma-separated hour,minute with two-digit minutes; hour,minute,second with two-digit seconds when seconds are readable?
9,43
